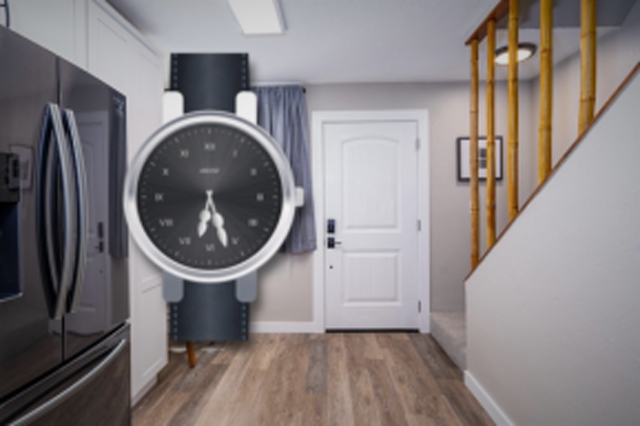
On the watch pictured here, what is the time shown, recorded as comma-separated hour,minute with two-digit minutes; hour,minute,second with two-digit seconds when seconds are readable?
6,27
